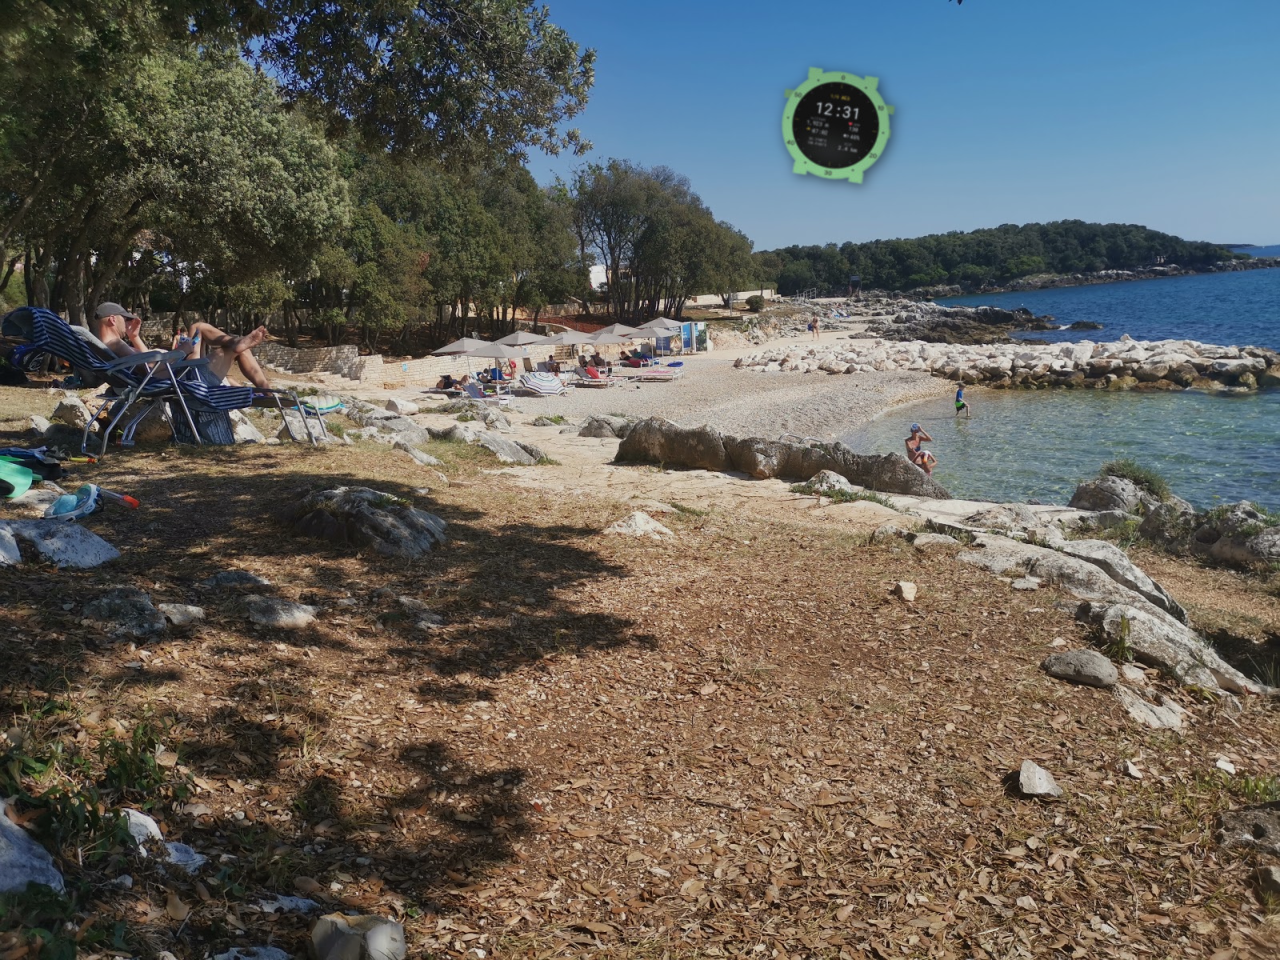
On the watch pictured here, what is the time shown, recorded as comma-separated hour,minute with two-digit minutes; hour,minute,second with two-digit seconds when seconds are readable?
12,31
